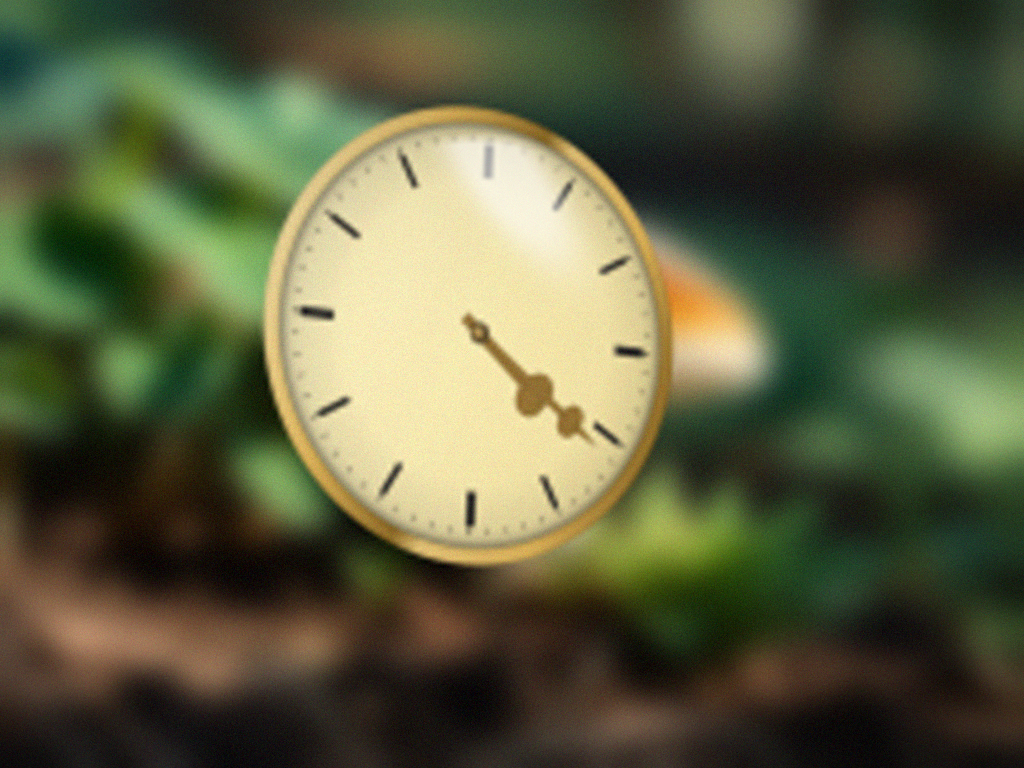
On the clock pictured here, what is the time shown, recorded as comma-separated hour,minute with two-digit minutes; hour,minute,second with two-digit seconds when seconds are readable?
4,21
